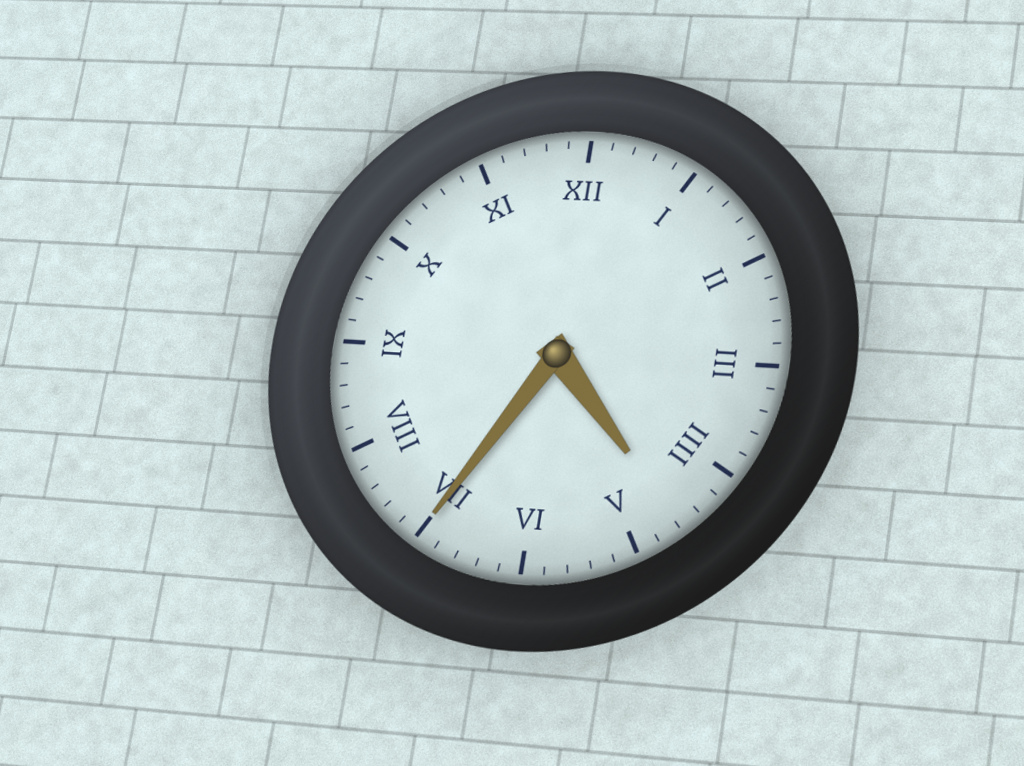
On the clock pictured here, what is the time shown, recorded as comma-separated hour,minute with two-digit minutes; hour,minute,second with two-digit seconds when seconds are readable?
4,35
